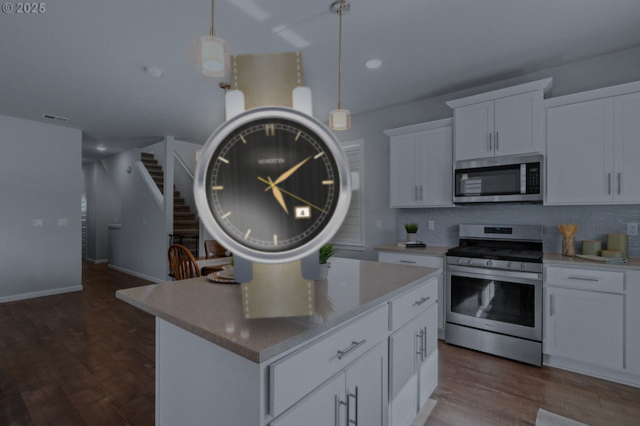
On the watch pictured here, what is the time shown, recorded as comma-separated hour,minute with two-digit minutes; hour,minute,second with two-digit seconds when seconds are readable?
5,09,20
